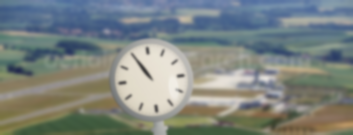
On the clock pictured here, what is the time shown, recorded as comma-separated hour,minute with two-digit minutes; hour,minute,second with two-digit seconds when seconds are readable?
10,55
